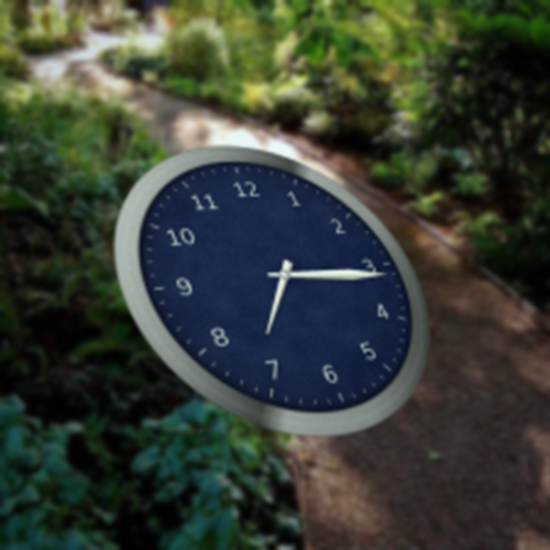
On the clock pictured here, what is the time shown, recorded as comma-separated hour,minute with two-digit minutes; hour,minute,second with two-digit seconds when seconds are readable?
7,16
